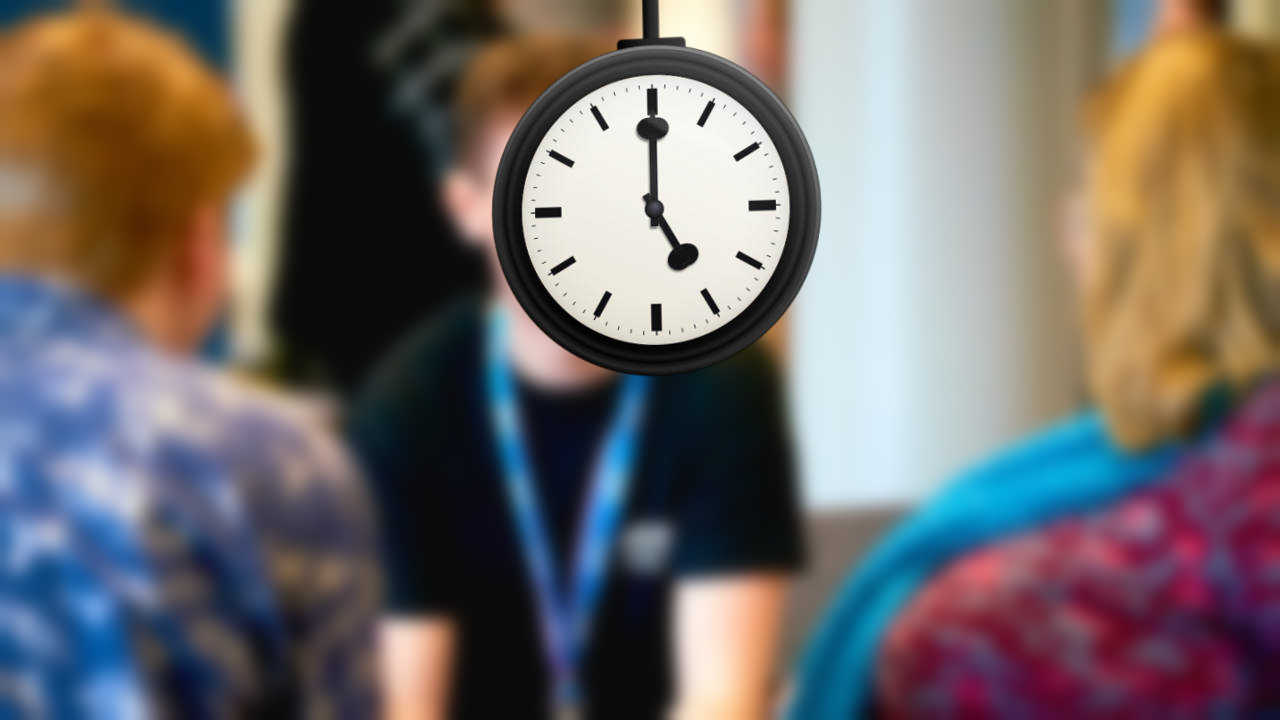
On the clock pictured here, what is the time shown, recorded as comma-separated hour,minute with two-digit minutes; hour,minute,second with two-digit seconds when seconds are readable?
5,00
